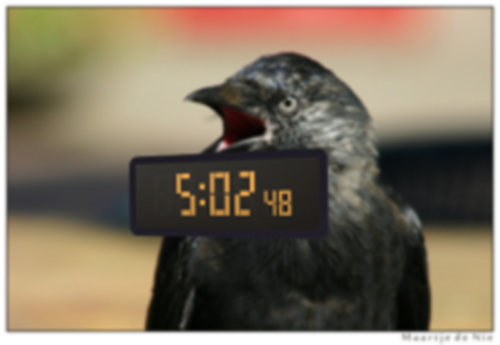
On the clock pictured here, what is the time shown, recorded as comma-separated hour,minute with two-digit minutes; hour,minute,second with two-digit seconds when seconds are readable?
5,02,48
